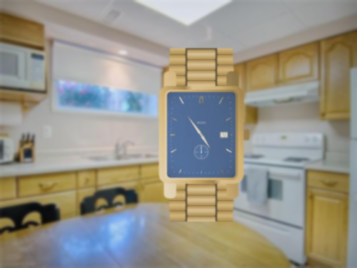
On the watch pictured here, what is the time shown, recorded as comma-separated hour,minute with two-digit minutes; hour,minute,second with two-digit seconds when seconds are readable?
4,54
